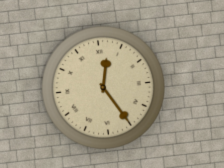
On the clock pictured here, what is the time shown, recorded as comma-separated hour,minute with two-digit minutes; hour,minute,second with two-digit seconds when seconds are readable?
12,25
